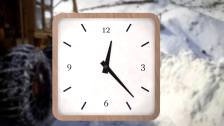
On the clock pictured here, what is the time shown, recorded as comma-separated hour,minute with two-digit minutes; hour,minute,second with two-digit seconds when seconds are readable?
12,23
